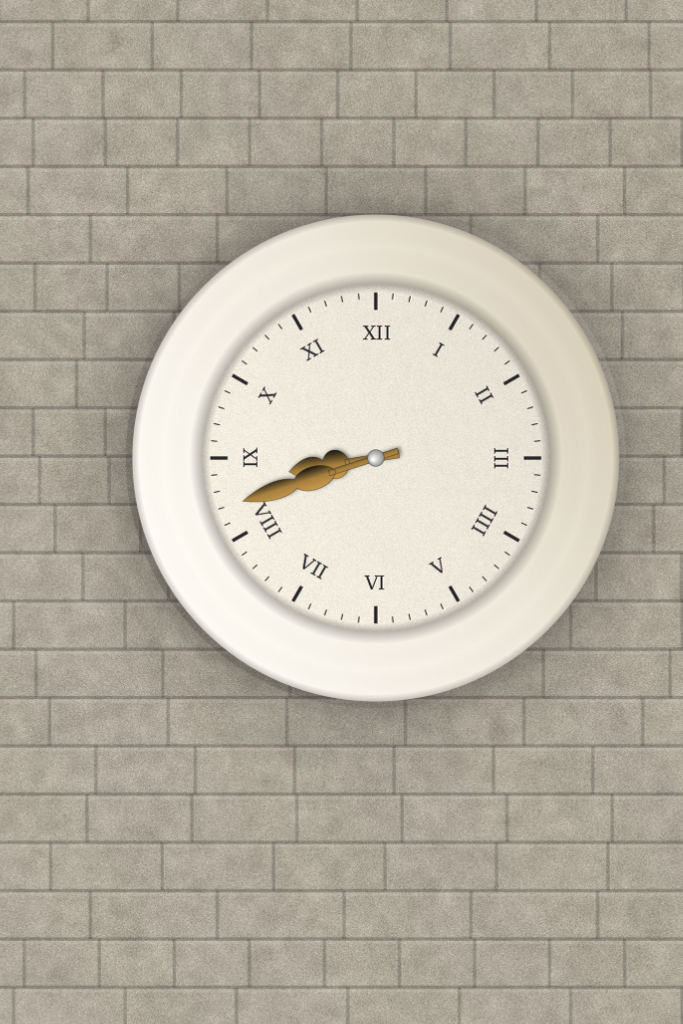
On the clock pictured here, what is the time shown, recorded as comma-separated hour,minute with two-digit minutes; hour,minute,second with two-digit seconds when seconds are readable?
8,42
